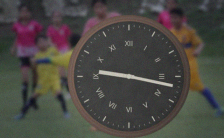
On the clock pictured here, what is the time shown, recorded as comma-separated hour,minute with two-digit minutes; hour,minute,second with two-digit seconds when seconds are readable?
9,17
